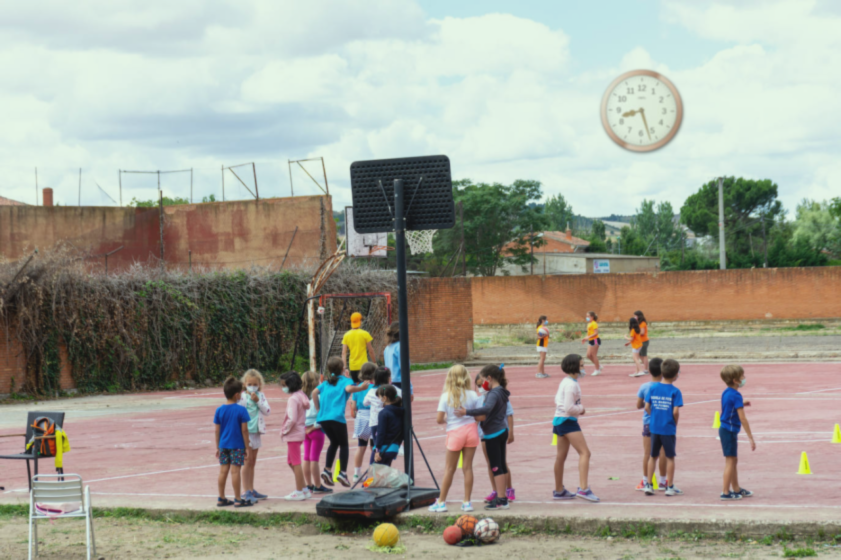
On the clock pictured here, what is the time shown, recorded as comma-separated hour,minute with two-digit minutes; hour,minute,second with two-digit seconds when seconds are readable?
8,27
